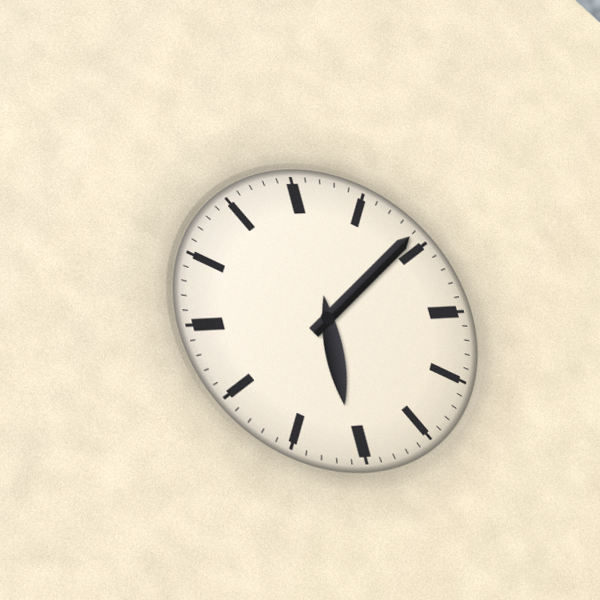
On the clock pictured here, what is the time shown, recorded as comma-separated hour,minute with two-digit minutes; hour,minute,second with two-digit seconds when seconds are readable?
6,09
